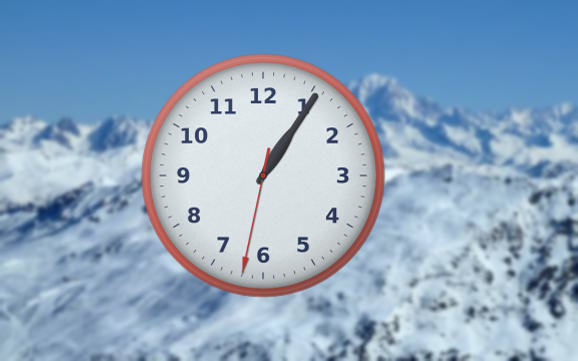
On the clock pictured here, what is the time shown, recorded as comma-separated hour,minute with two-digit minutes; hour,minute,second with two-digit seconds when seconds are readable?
1,05,32
